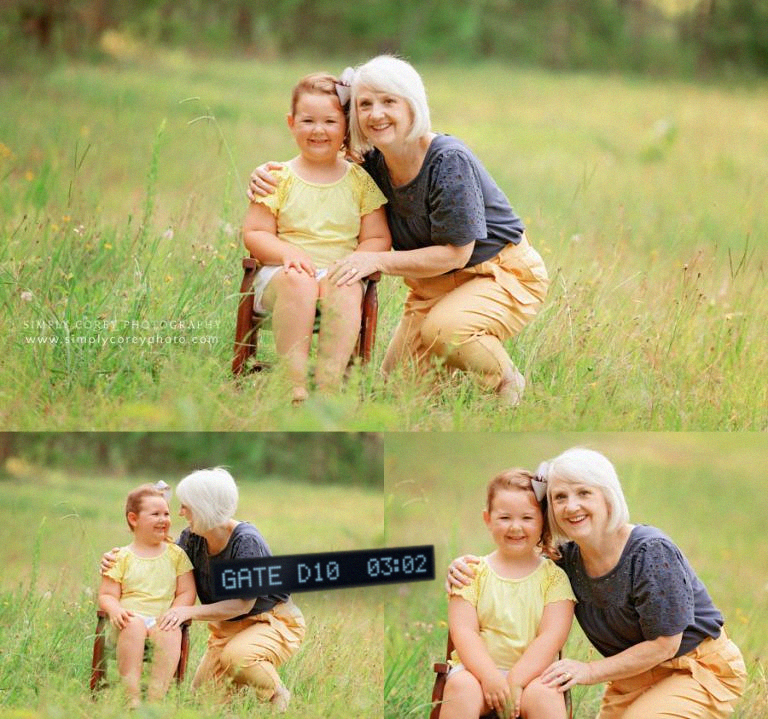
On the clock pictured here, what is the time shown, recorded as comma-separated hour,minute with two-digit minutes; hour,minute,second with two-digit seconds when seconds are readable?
3,02
